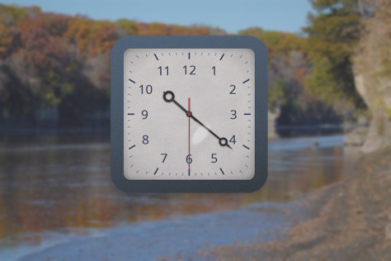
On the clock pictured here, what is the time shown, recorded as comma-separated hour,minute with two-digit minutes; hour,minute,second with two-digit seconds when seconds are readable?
10,21,30
